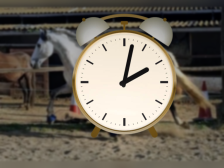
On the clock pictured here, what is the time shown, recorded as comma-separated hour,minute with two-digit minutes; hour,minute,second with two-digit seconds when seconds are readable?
2,02
